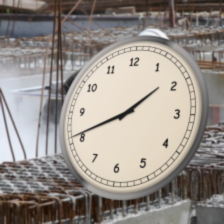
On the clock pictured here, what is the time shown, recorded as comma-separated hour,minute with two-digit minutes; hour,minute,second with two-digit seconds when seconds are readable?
1,41
